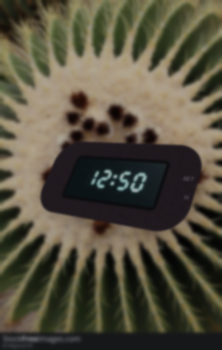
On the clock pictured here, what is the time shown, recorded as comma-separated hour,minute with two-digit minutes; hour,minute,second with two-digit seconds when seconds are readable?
12,50
